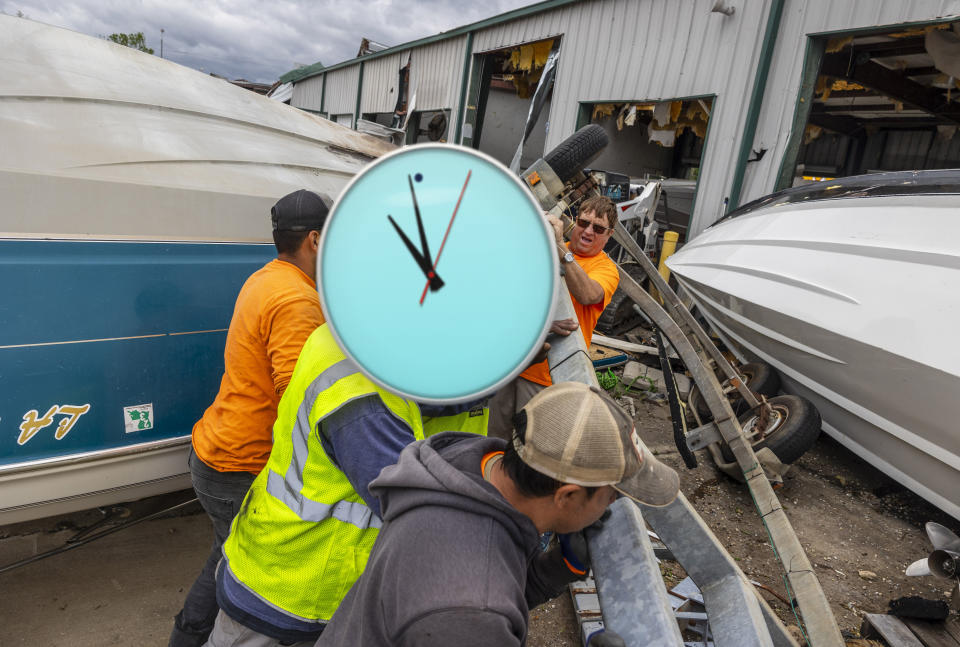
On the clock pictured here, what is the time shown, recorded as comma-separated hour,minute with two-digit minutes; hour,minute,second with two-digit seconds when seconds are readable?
10,59,05
